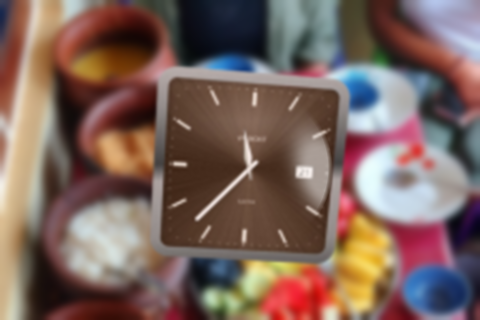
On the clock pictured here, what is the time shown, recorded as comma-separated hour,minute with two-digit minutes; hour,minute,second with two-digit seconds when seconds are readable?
11,37
